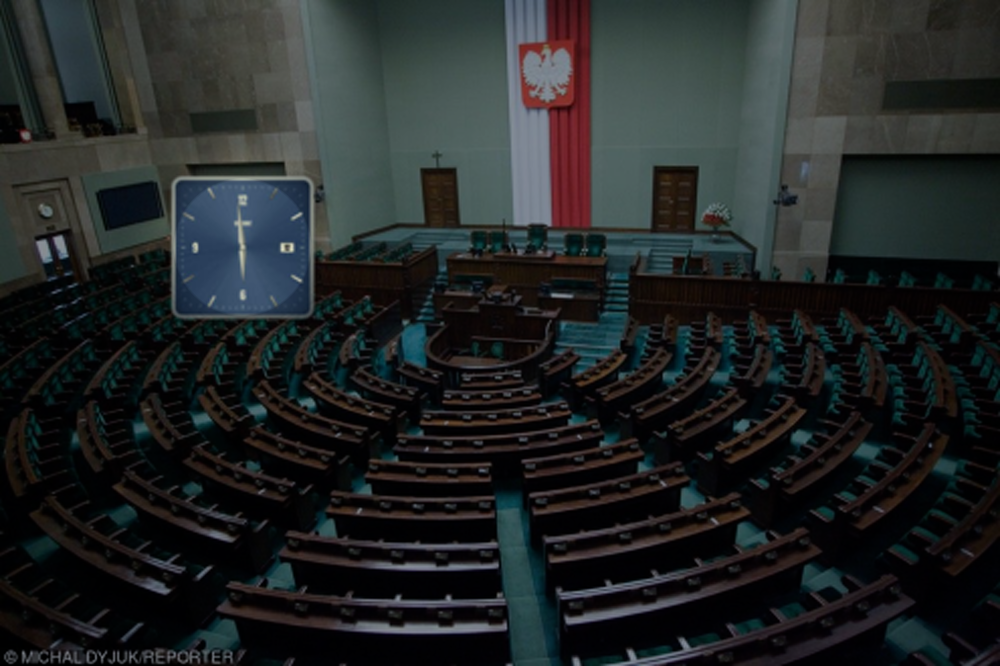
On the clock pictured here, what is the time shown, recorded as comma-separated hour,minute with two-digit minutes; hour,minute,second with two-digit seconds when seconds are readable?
5,59
